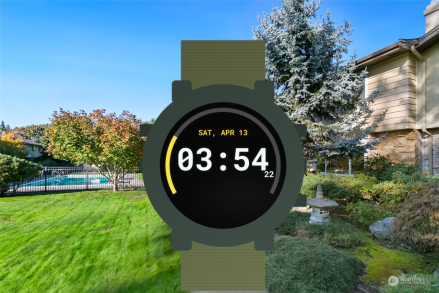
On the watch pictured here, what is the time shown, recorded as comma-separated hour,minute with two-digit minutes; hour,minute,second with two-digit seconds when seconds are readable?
3,54,22
